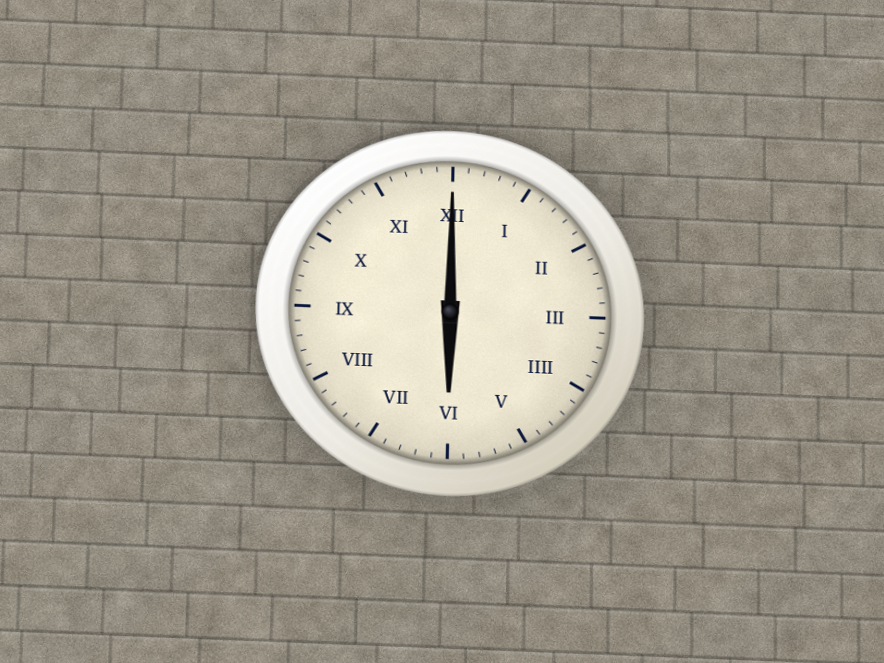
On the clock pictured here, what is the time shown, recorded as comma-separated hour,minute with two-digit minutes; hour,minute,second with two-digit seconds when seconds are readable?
6,00
